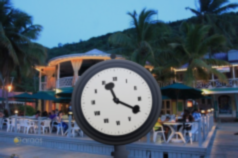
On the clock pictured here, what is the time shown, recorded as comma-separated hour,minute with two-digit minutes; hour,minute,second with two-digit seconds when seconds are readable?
11,20
